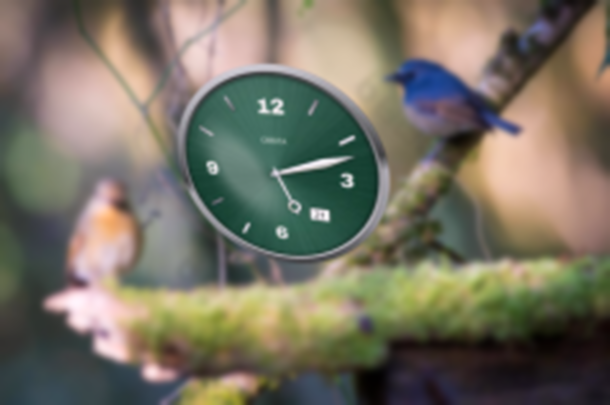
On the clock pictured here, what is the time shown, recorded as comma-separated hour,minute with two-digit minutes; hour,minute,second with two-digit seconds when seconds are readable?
5,12
